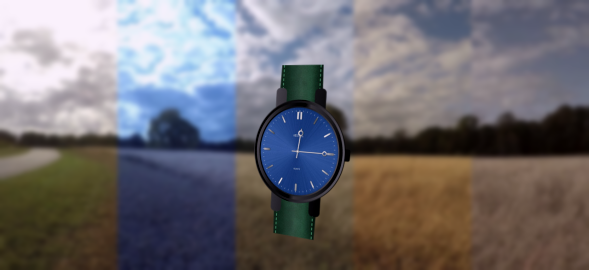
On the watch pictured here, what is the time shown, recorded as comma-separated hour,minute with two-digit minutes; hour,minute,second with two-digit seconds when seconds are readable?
12,15
